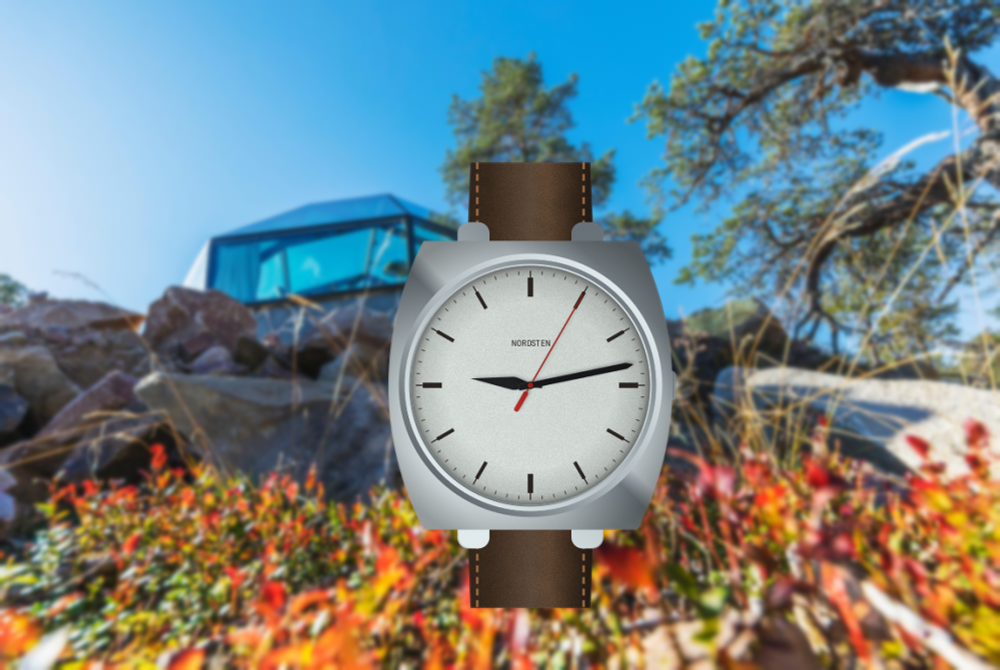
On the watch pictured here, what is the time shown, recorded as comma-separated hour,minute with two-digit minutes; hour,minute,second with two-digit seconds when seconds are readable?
9,13,05
